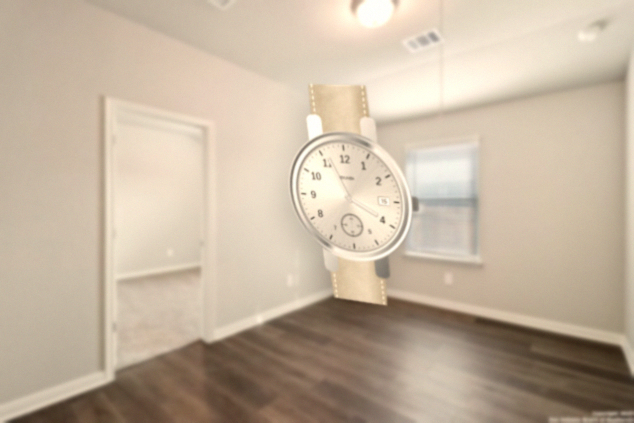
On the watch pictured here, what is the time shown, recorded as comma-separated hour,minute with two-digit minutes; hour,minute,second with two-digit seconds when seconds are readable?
3,56
